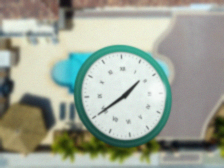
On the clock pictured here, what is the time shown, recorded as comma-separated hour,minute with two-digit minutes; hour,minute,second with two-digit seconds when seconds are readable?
1,40
